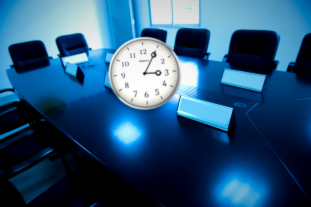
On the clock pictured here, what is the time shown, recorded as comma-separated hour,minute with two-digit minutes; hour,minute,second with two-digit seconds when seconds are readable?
3,05
